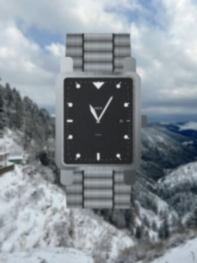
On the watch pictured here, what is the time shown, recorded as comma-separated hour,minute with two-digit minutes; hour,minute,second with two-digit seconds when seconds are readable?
11,05
